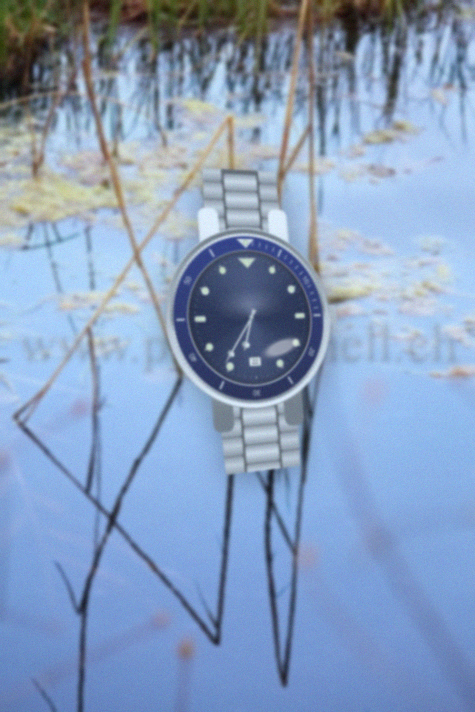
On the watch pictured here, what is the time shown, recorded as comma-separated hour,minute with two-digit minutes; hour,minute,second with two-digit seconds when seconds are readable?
6,36
